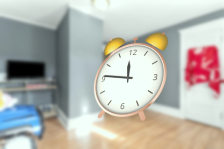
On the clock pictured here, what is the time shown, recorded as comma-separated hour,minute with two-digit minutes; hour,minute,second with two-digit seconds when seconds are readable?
11,46
